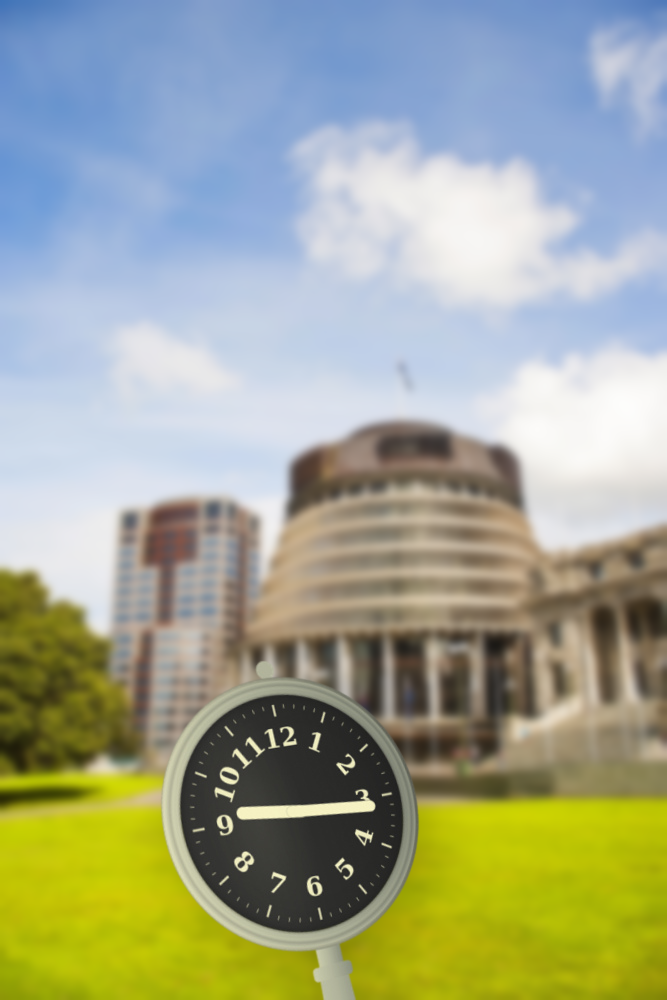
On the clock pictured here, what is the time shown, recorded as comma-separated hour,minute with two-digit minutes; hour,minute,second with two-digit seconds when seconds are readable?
9,16
